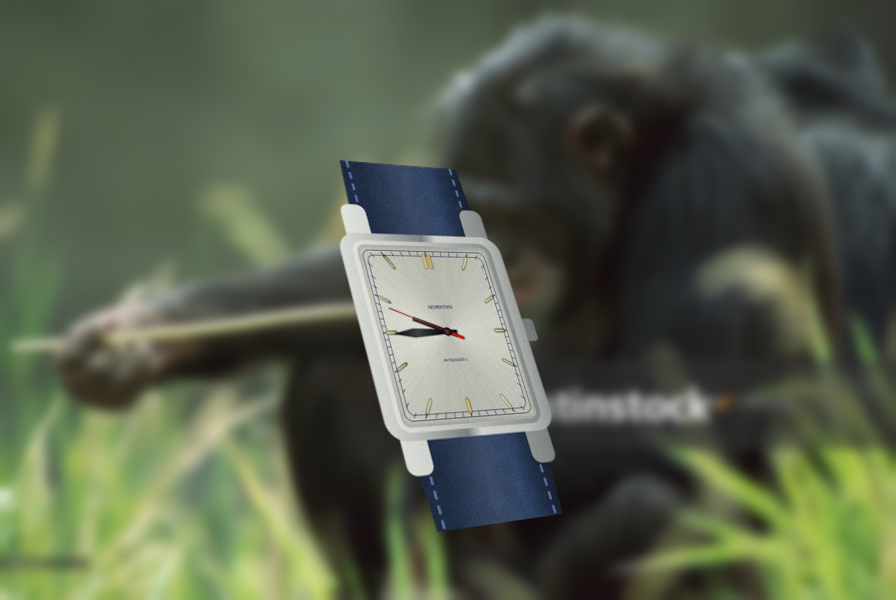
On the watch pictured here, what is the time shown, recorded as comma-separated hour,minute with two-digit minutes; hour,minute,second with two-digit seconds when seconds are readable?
9,44,49
